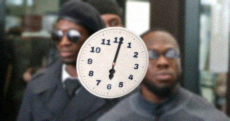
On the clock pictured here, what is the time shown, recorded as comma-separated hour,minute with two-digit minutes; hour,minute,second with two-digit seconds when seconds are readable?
6,01
